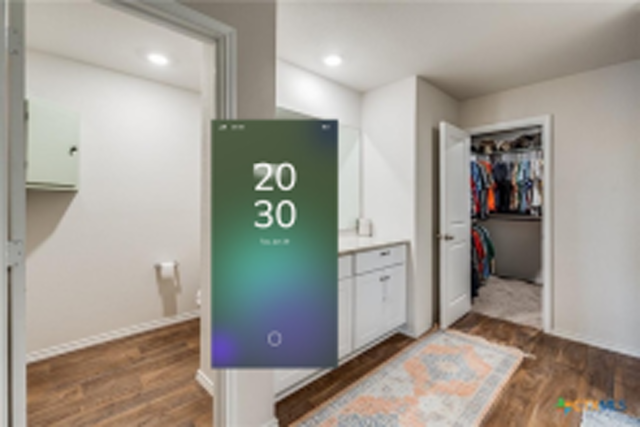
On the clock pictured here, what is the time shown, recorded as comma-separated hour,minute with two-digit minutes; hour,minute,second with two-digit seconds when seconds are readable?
20,30
